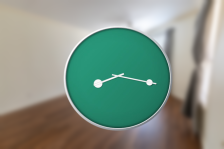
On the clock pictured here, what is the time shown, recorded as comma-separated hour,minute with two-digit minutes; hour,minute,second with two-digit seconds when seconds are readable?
8,17
